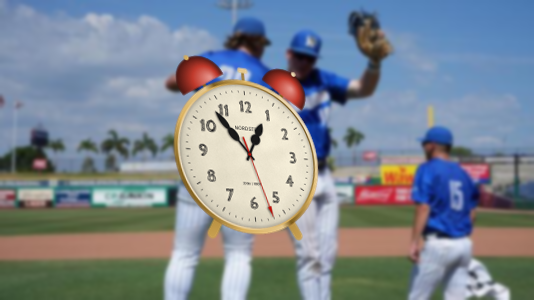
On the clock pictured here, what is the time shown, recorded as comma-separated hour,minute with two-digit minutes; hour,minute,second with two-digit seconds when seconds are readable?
12,53,27
